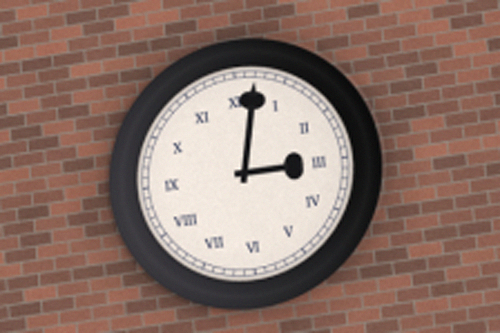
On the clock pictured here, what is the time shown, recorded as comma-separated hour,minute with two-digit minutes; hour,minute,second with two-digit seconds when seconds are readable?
3,02
